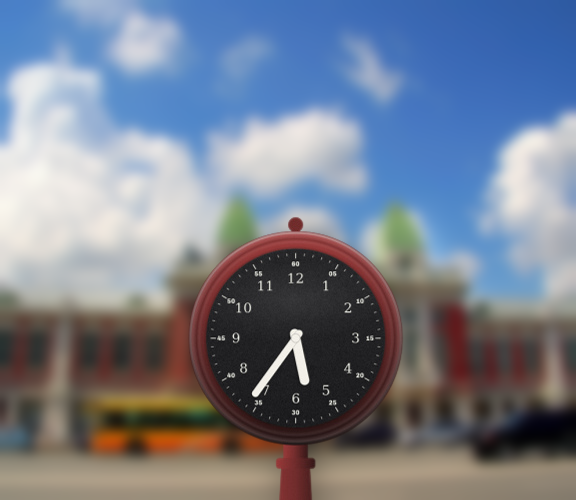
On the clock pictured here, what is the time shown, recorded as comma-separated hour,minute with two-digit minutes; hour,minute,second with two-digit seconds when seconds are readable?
5,36
